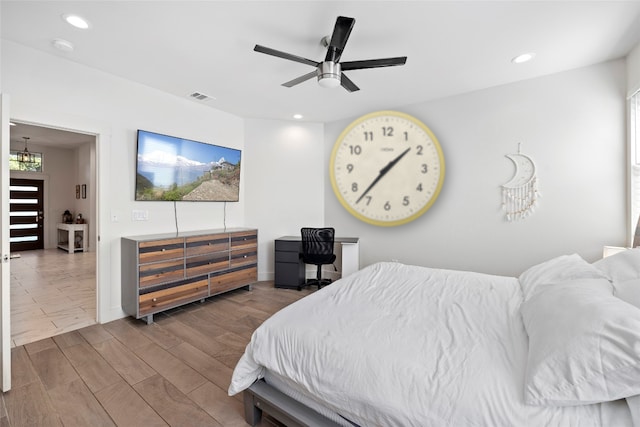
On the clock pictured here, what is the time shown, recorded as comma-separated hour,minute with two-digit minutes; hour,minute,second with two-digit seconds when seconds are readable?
1,37
